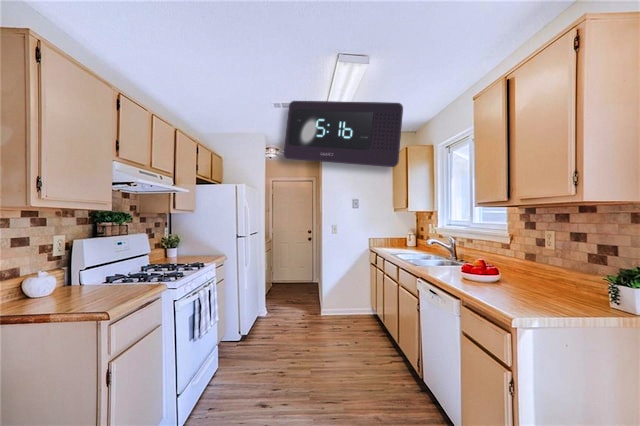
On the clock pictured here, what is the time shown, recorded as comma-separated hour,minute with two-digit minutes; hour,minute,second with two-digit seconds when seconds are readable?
5,16
